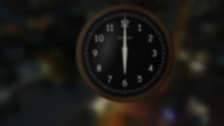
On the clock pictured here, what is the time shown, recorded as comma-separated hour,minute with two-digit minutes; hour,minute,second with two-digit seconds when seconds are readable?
6,00
